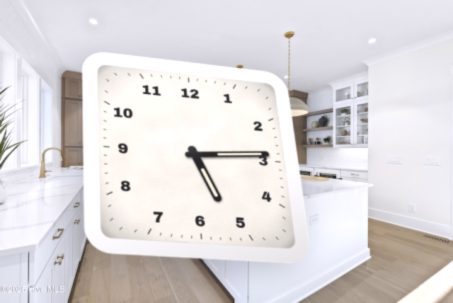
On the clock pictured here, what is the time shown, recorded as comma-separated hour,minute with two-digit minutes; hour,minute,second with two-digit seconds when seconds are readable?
5,14
